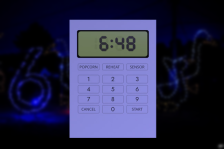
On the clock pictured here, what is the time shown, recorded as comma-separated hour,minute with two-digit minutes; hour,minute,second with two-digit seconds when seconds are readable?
6,48
